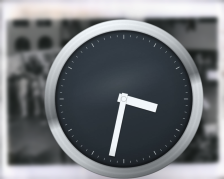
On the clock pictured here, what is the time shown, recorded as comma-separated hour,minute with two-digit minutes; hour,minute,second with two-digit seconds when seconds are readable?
3,32
